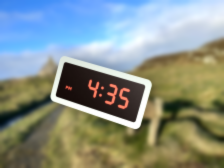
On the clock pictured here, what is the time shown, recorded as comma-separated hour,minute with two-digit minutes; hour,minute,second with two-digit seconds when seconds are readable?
4,35
